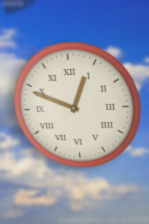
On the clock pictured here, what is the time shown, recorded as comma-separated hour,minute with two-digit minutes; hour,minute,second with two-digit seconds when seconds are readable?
12,49
